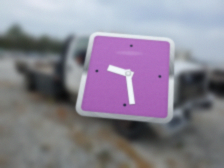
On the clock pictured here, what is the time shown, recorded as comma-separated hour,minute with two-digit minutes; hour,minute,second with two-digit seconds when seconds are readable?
9,28
